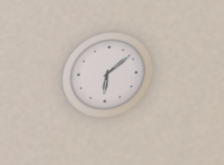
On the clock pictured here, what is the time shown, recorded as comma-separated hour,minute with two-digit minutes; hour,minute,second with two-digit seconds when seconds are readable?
6,08
